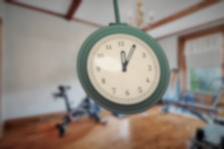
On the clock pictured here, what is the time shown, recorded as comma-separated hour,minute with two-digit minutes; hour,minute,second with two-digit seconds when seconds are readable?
12,05
